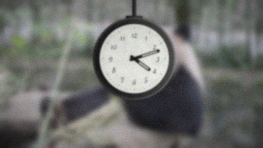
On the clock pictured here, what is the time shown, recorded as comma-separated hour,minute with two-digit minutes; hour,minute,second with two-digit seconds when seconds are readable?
4,12
